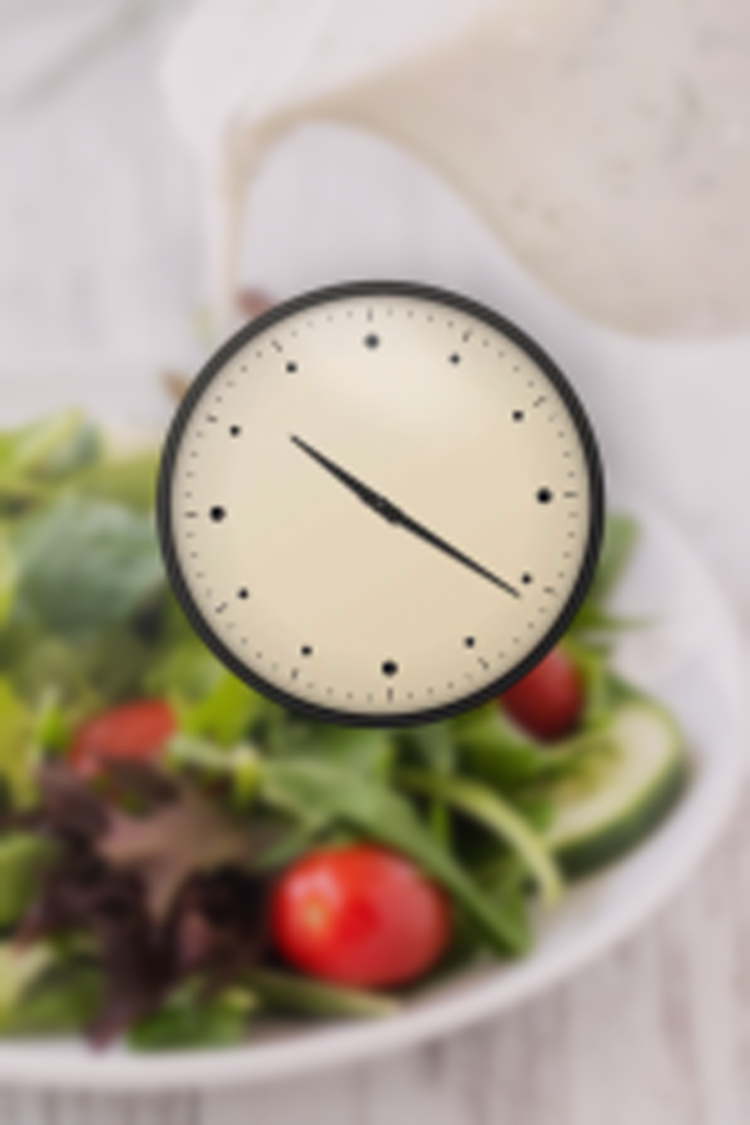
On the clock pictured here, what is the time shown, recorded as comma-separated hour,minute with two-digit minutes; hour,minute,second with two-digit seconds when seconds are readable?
10,21
